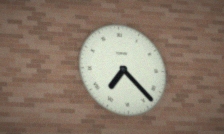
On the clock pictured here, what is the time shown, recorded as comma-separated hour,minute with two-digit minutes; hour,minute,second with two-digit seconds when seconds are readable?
7,23
